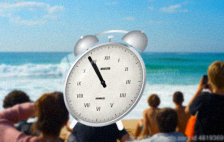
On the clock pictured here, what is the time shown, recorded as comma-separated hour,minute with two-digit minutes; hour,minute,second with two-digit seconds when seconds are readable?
10,54
